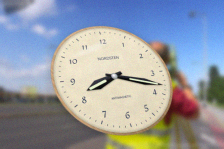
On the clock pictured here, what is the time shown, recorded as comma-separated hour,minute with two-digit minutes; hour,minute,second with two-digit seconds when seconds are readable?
8,18
